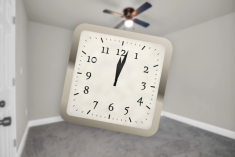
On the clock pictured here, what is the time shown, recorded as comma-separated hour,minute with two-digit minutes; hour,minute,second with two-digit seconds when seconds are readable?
12,02
